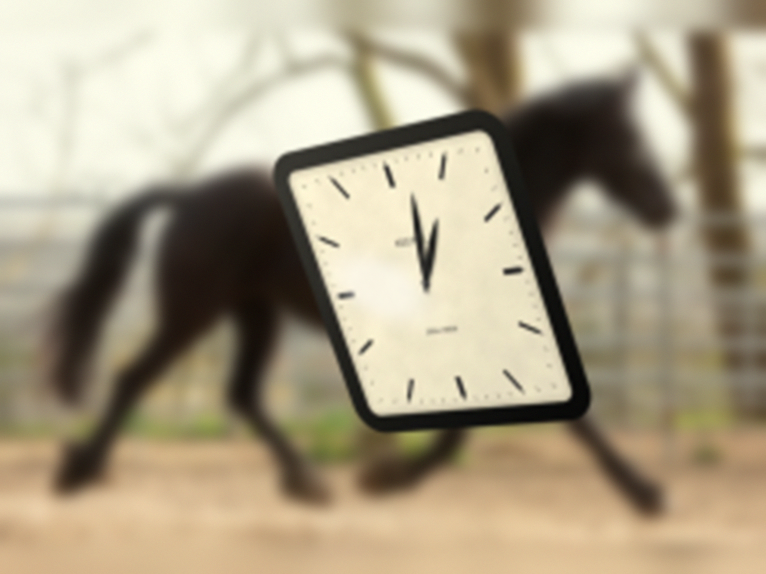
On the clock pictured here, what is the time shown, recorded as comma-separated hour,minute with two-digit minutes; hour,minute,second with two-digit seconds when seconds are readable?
1,02
